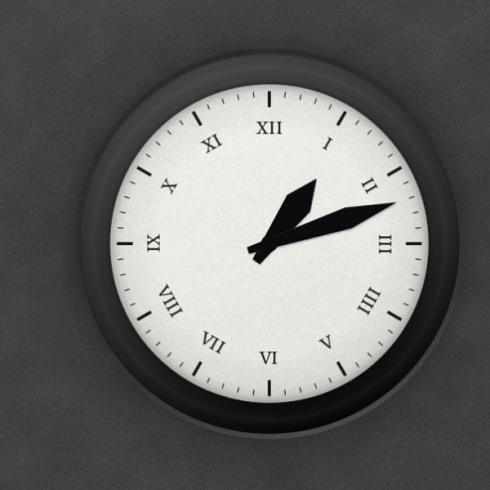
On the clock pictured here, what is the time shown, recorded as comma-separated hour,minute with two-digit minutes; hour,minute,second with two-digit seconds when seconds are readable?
1,12
